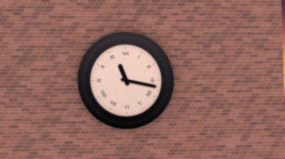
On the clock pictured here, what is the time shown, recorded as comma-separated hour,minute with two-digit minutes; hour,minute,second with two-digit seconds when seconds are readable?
11,17
